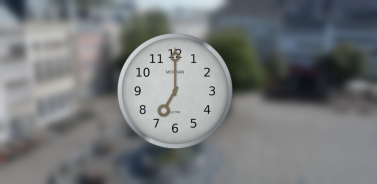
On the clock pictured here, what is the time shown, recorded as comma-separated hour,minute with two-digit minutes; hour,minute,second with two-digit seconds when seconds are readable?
7,00
